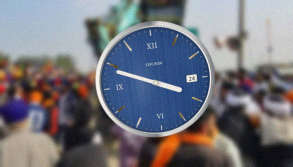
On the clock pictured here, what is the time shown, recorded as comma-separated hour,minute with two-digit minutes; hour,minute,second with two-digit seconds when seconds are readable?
3,49
